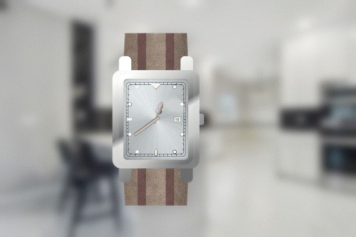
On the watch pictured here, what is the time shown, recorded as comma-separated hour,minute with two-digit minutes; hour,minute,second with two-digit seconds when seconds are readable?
12,39
